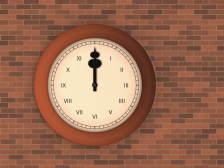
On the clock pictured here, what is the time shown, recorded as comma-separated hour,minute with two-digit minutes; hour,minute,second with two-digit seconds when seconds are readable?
12,00
